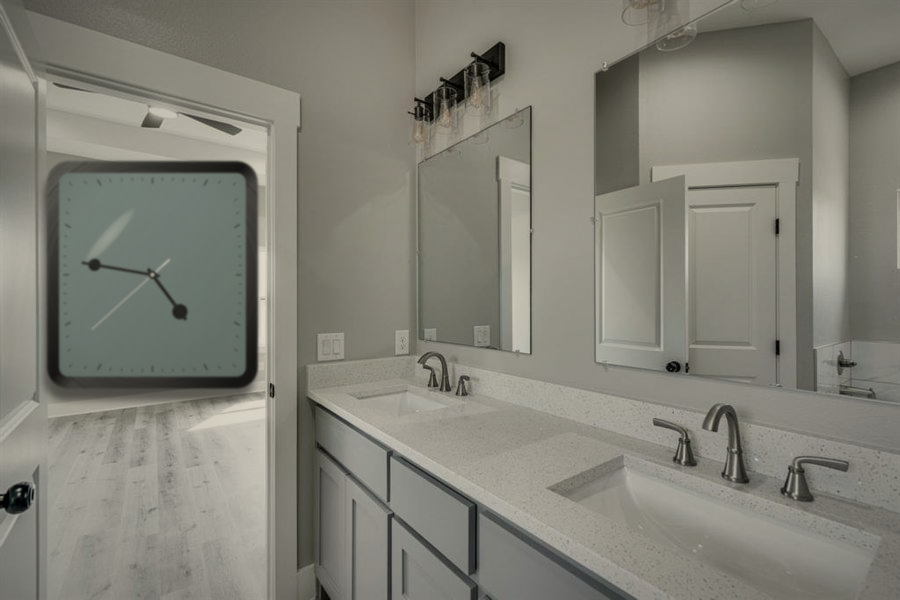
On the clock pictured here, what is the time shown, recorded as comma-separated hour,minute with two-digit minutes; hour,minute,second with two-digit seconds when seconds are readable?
4,46,38
